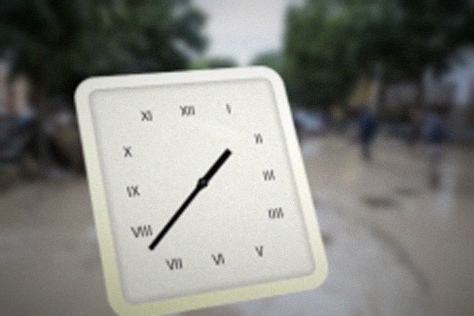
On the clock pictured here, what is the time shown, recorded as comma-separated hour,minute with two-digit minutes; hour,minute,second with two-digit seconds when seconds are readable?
1,38
